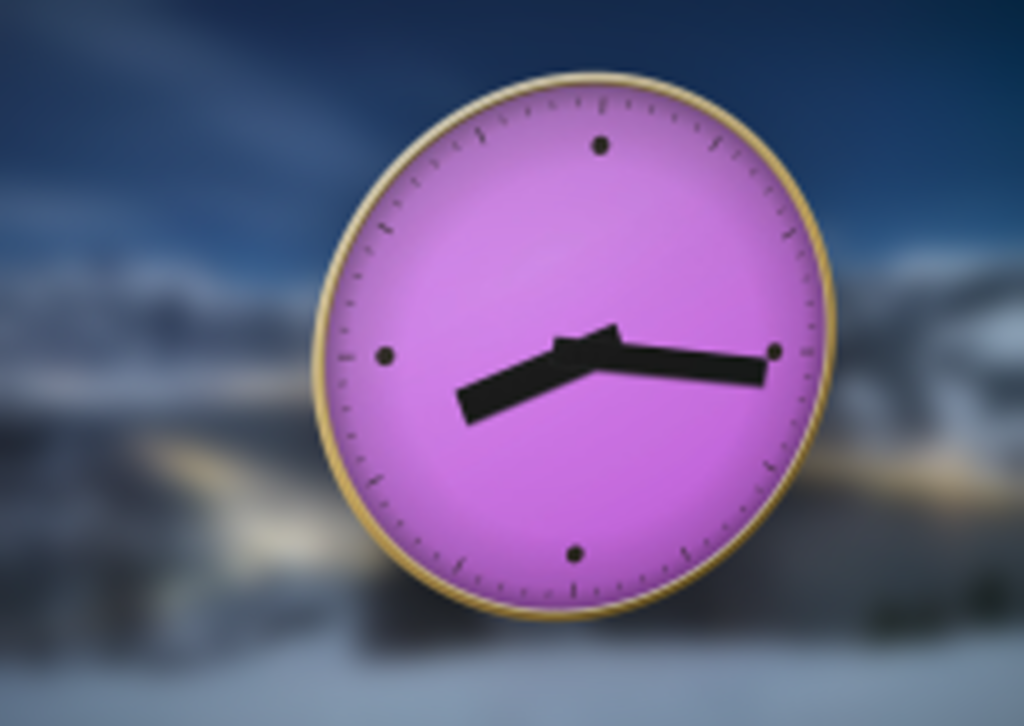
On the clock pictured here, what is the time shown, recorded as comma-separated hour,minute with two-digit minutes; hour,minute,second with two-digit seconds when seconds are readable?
8,16
